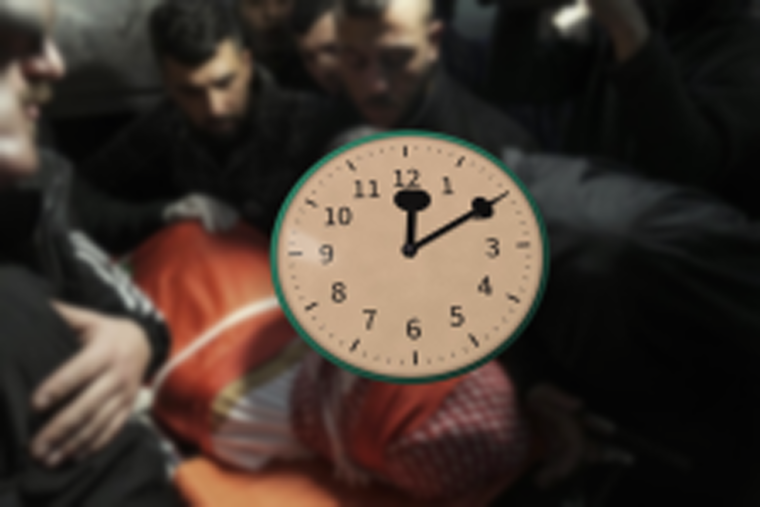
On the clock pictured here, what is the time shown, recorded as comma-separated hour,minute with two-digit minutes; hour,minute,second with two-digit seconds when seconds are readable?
12,10
